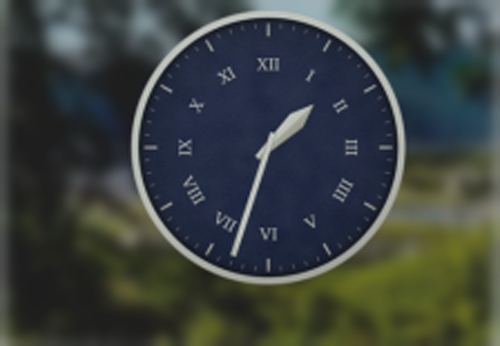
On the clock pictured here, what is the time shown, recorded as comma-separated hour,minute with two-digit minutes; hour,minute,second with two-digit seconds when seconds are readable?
1,33
